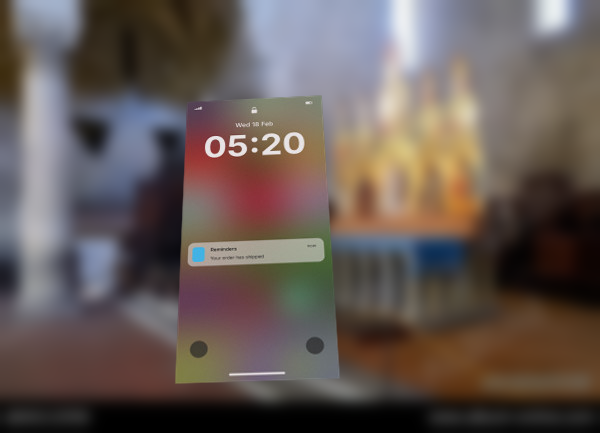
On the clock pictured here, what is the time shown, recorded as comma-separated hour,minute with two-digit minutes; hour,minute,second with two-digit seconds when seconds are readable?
5,20
